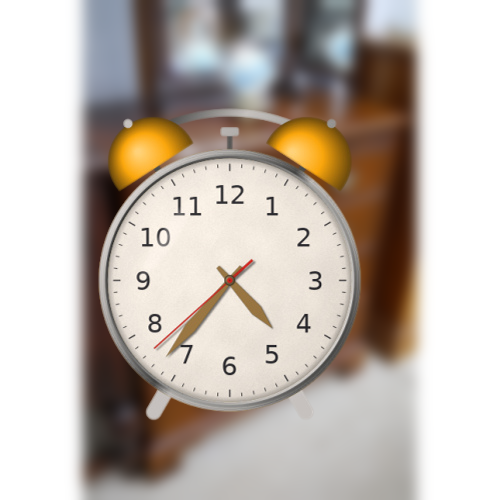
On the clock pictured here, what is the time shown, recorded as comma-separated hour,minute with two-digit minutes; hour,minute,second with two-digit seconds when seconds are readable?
4,36,38
